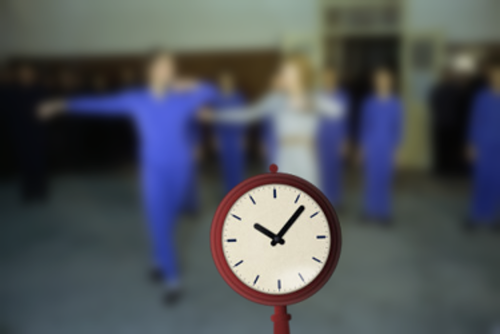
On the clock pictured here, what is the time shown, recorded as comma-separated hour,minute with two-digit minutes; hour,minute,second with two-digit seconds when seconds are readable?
10,07
